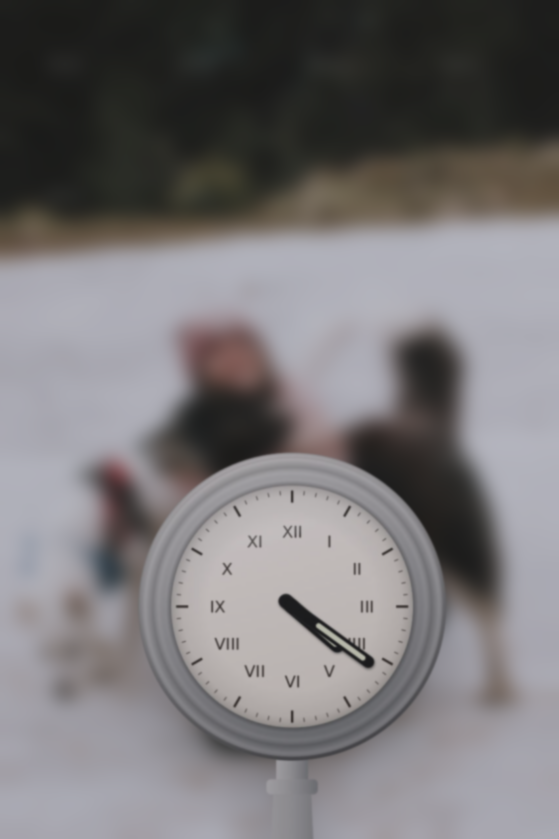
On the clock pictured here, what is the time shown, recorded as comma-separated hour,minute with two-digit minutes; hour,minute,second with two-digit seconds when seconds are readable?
4,21
